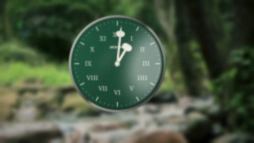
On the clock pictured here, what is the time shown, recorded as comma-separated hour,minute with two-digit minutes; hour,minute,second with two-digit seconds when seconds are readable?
1,01
